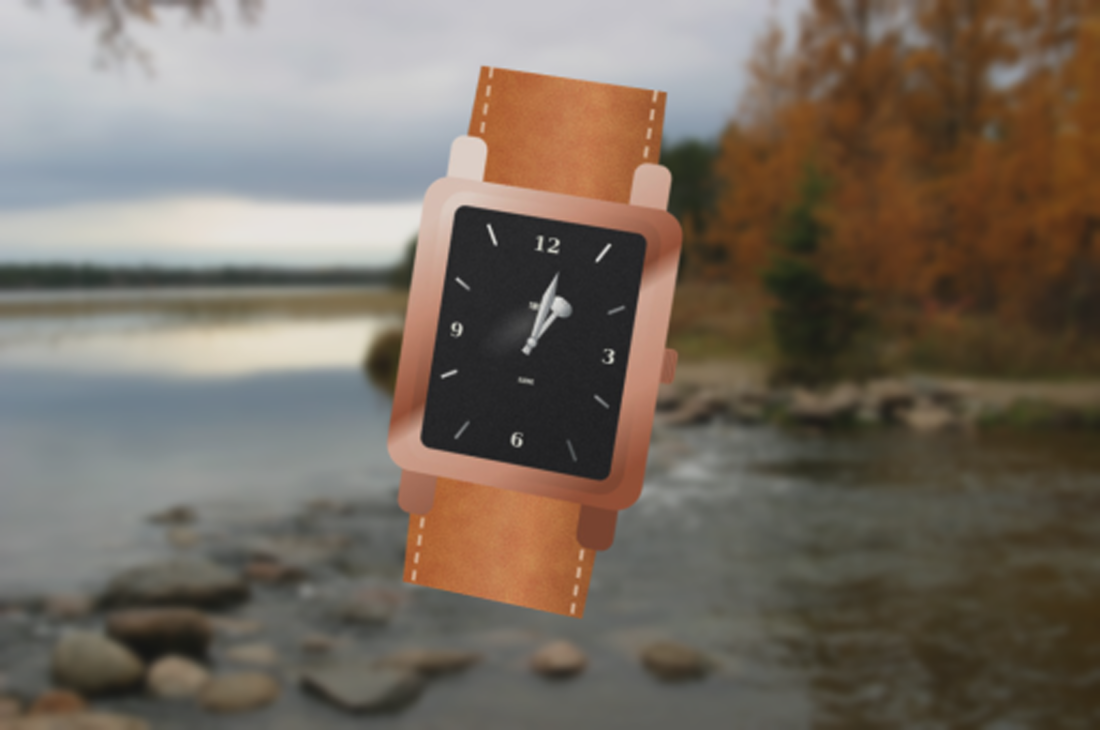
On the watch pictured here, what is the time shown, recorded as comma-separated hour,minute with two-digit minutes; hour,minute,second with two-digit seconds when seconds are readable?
1,02
